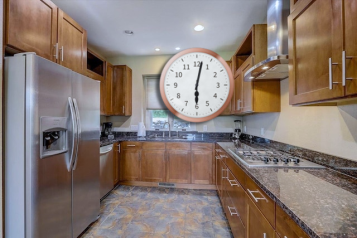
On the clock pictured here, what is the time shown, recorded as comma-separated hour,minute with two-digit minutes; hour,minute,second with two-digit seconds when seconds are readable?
6,02
